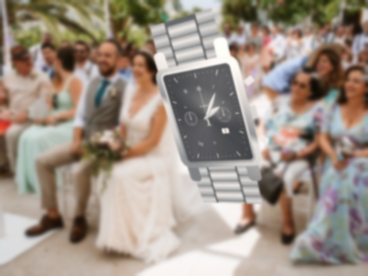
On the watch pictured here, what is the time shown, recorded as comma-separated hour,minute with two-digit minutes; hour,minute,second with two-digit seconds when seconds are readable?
2,06
